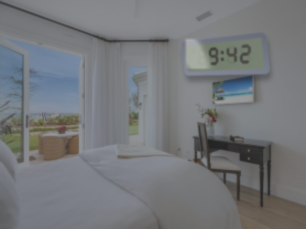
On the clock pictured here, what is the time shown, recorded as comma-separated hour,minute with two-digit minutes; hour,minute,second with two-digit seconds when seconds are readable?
9,42
